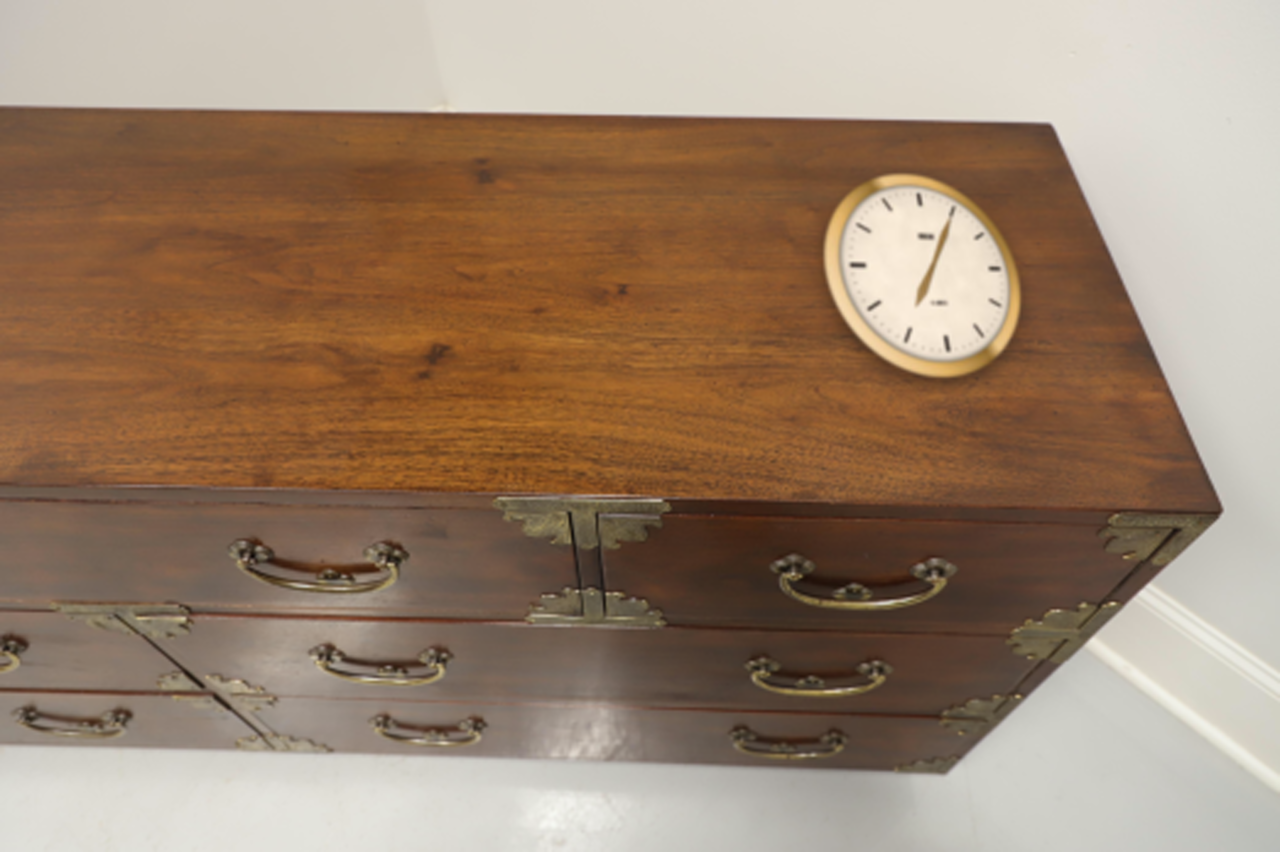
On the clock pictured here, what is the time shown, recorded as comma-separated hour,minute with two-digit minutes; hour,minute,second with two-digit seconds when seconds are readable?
7,05
